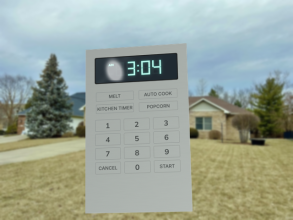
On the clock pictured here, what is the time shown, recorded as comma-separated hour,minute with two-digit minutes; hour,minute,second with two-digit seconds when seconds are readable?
3,04
